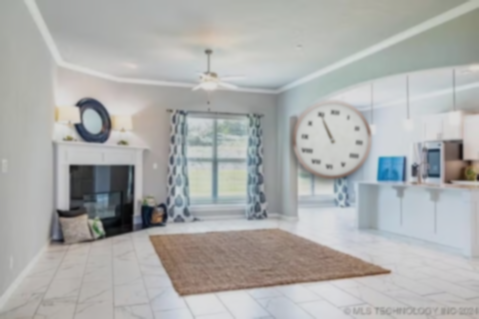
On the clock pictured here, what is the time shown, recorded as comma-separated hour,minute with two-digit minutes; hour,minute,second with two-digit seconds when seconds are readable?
10,55
